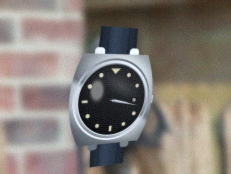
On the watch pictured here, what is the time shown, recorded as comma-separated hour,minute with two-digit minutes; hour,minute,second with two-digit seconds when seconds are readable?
3,17
